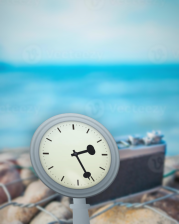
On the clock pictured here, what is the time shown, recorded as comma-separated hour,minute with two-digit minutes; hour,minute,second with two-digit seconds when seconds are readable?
2,26
